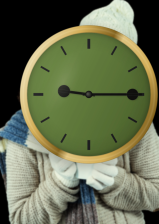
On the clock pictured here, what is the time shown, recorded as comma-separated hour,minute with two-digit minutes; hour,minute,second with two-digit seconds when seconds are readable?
9,15
